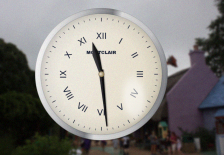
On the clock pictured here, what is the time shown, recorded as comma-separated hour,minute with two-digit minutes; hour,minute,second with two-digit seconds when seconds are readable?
11,29
